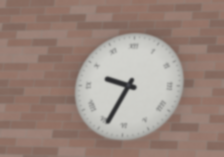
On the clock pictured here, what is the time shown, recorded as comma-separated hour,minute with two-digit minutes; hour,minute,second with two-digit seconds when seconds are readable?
9,34
